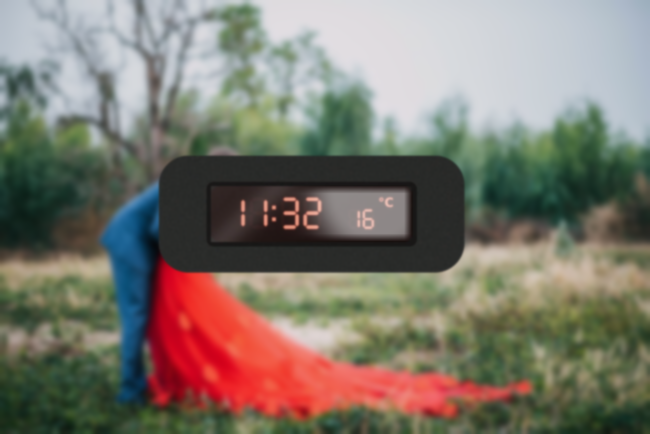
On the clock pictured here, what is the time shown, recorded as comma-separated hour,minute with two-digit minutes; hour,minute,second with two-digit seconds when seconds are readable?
11,32
